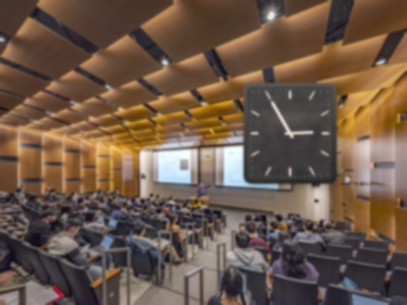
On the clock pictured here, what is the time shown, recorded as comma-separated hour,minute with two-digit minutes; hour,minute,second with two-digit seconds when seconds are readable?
2,55
